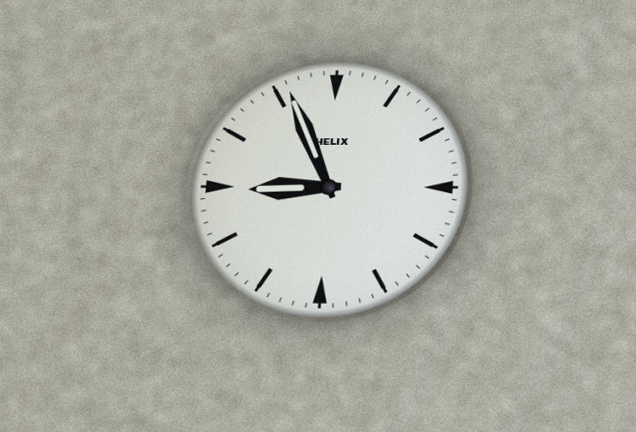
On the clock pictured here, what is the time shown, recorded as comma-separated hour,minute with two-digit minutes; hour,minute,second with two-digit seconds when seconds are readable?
8,56
